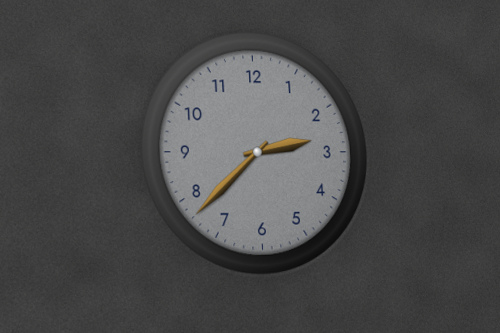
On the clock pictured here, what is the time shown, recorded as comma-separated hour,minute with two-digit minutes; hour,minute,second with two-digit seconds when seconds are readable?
2,38
